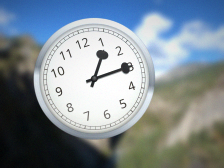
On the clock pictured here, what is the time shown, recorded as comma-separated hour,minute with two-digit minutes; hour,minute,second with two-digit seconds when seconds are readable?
1,15
